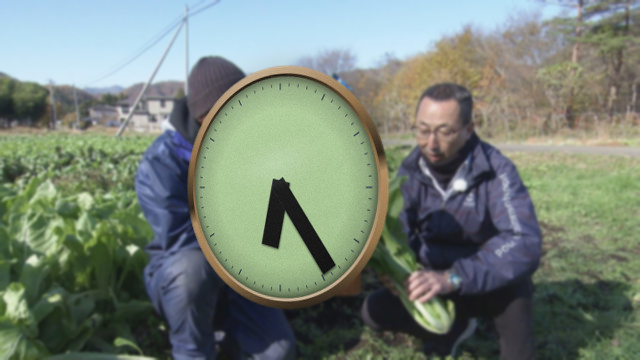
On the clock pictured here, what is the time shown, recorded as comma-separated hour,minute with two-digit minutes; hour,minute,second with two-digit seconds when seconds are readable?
6,24
